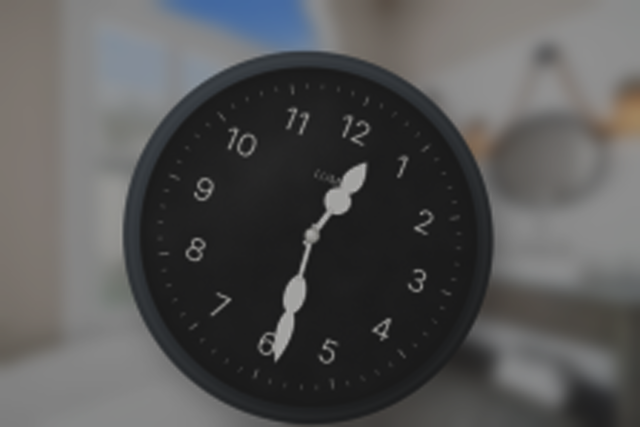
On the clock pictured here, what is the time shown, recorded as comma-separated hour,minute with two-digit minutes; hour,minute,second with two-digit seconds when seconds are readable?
12,29
